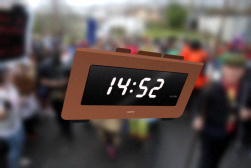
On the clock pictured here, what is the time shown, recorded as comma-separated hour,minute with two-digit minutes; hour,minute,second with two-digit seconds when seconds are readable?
14,52
